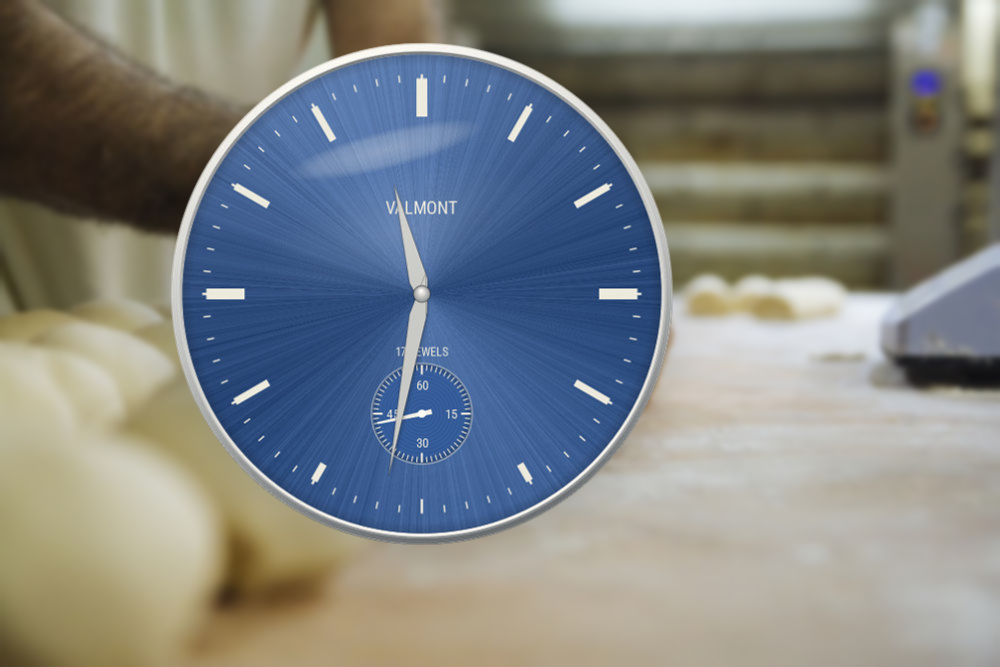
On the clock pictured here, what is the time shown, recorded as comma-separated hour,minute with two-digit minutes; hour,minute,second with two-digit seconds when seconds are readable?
11,31,43
